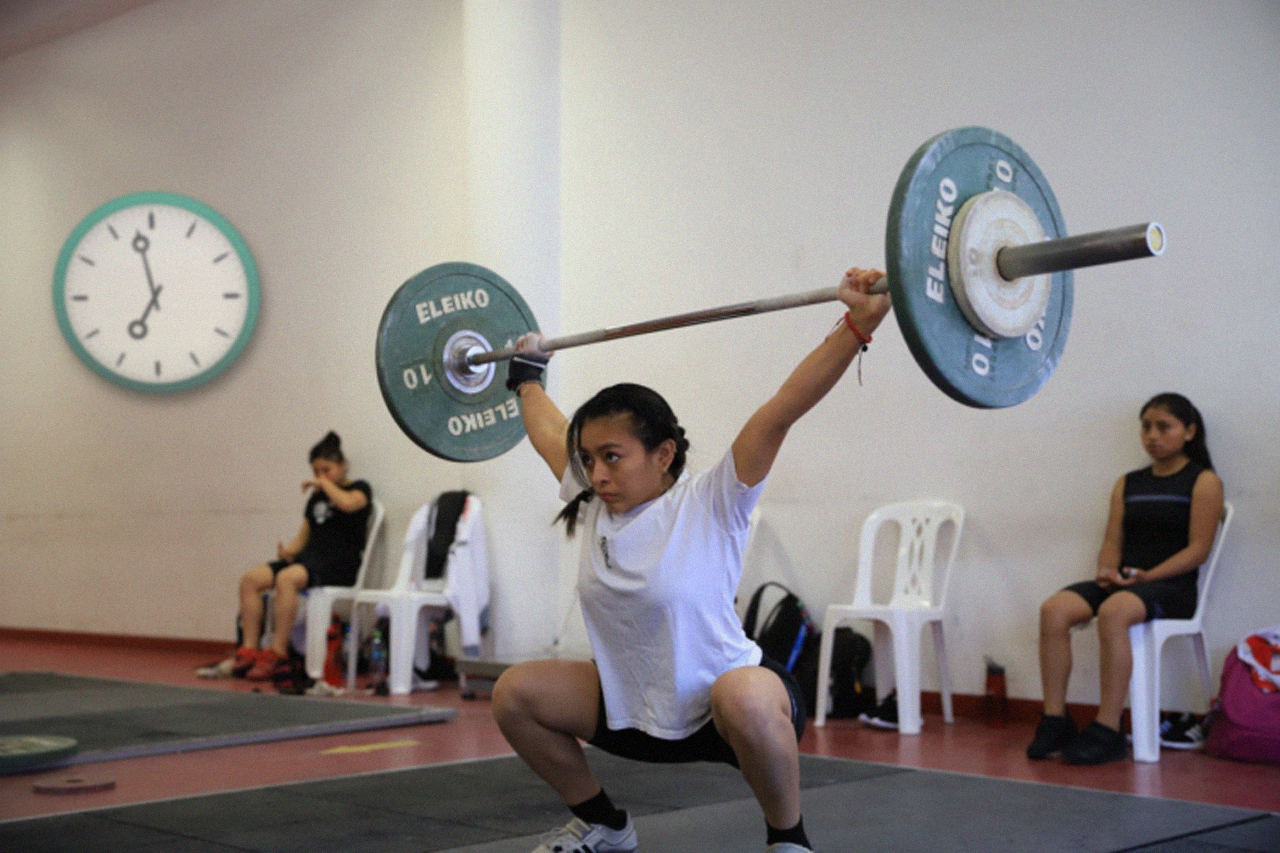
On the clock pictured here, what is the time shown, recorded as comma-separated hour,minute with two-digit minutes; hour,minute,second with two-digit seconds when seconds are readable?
6,58
